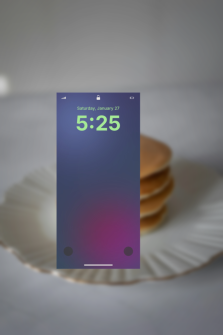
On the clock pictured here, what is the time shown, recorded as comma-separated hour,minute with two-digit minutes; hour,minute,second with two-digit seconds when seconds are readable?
5,25
